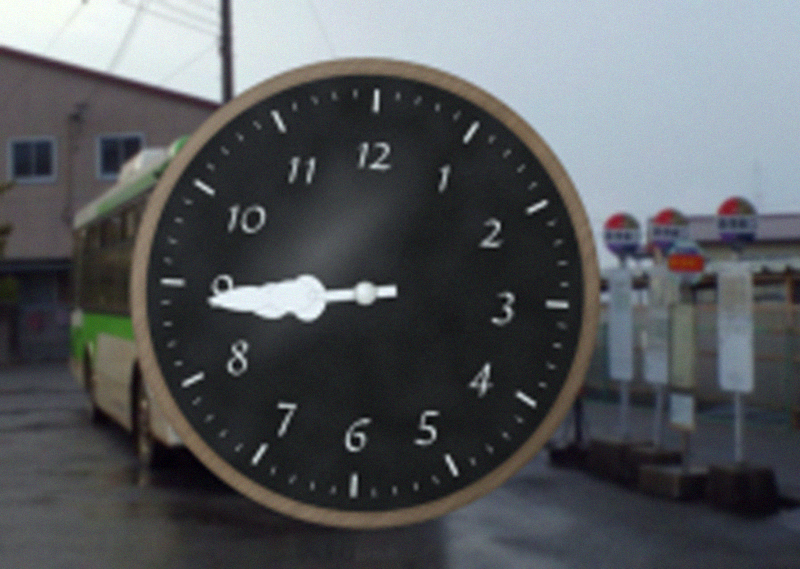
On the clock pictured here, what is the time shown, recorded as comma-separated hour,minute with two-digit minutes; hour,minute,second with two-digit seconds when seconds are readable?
8,44
